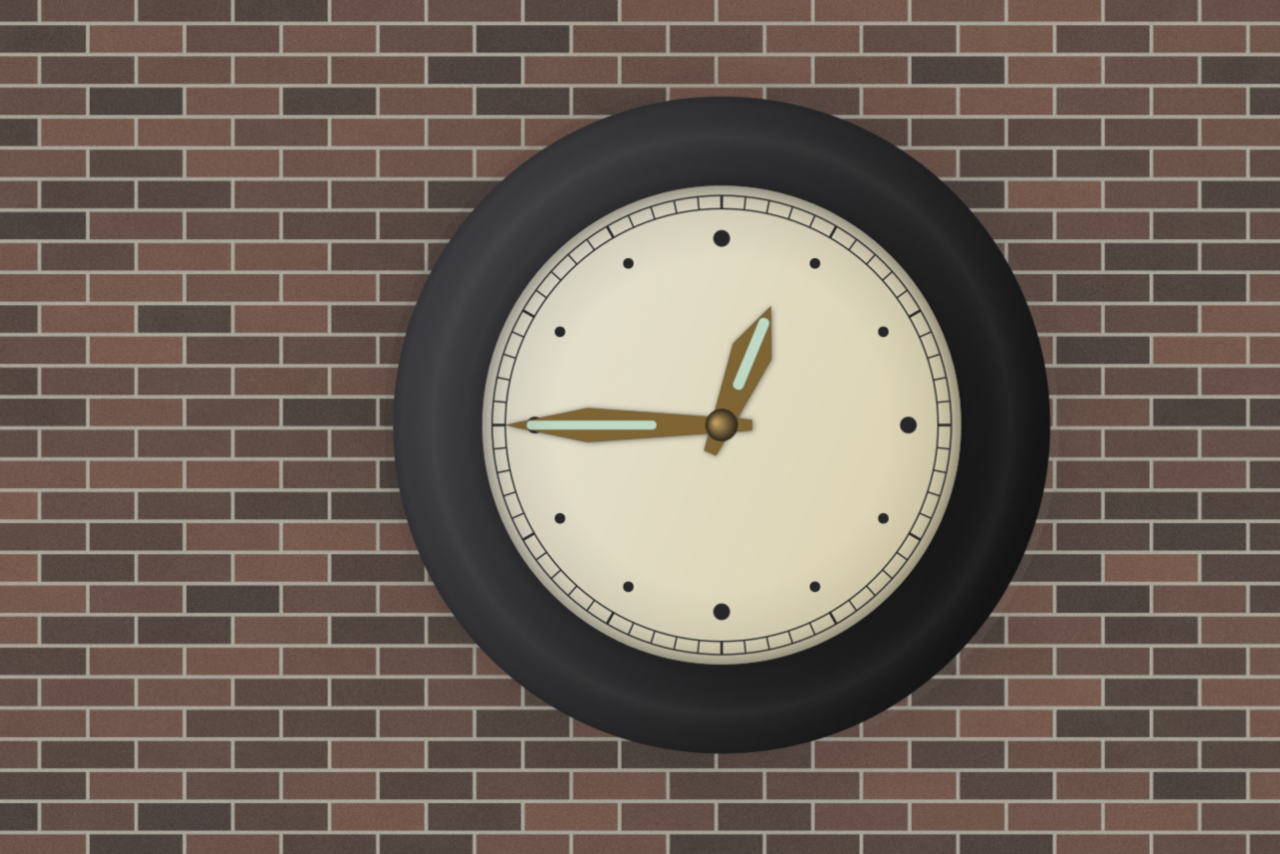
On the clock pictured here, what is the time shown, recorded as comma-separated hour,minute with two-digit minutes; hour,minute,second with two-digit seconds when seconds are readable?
12,45
